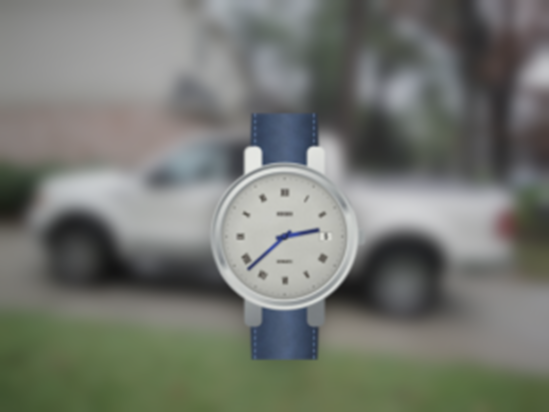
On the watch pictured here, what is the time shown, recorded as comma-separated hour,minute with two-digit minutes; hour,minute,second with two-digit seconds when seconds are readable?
2,38
